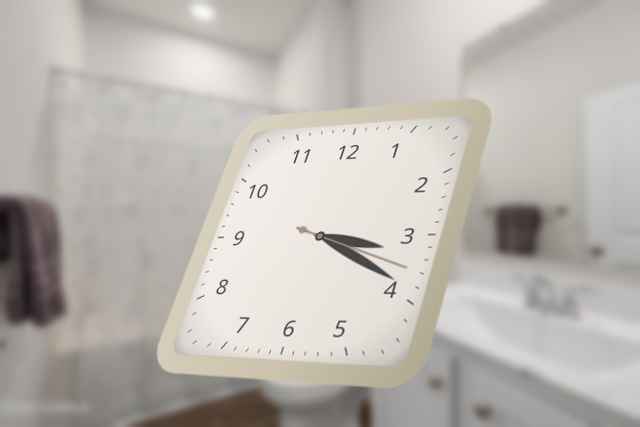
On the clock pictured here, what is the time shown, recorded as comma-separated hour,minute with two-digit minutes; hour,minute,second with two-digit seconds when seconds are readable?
3,19,18
